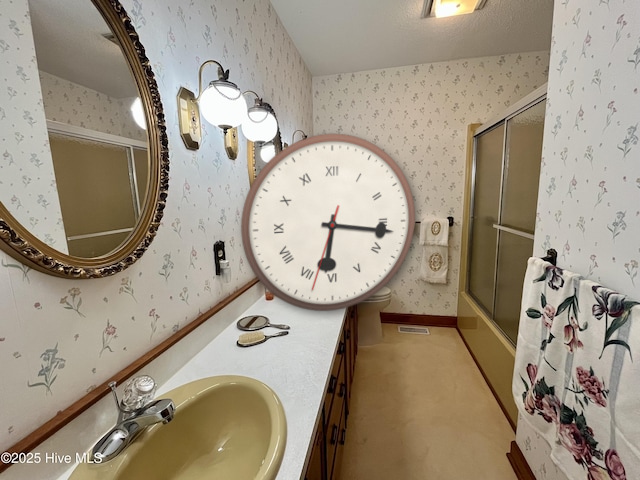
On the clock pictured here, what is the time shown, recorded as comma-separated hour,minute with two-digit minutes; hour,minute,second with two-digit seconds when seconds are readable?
6,16,33
